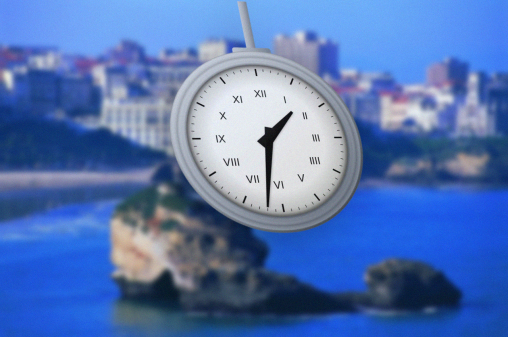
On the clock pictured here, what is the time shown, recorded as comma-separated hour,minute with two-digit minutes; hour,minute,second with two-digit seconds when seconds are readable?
1,32
